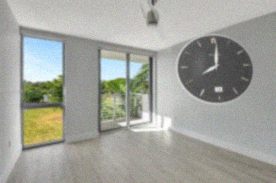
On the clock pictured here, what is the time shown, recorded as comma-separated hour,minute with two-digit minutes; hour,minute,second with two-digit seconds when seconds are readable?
8,01
